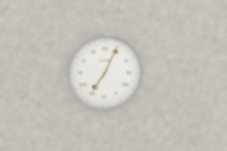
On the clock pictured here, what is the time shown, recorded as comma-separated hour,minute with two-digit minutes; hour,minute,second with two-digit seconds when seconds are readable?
7,04
